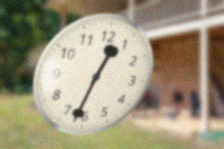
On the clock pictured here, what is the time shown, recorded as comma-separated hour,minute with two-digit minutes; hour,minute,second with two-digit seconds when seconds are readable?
12,32
